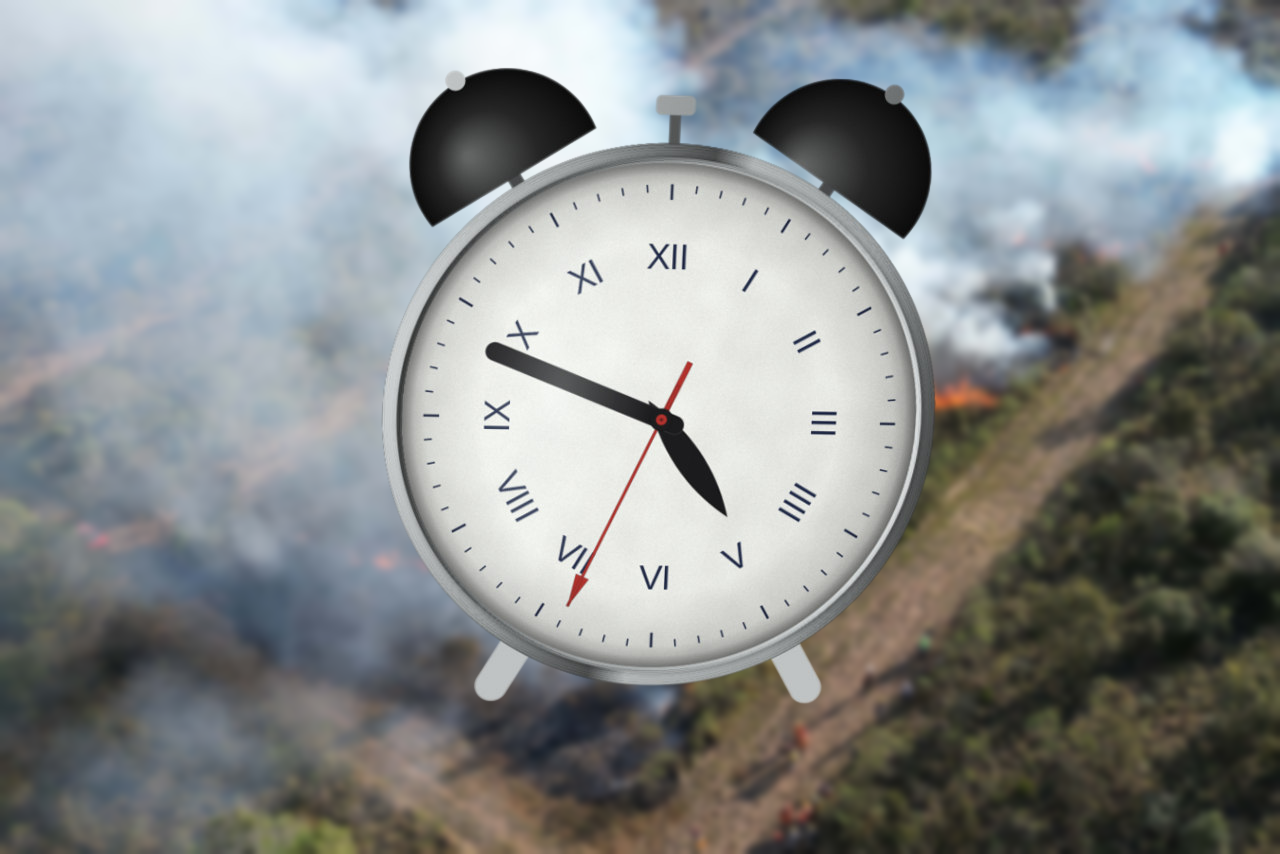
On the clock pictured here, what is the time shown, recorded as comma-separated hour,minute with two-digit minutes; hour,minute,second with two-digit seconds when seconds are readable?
4,48,34
